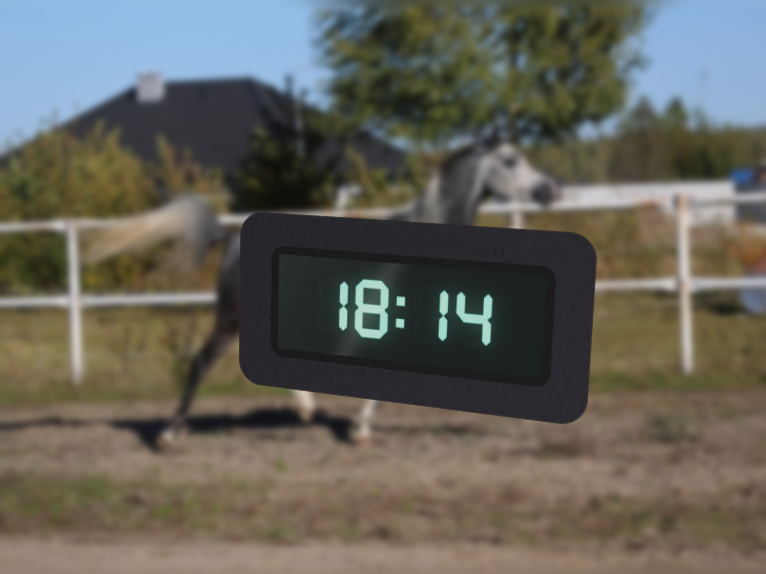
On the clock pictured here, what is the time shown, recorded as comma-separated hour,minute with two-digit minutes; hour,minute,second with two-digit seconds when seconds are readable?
18,14
